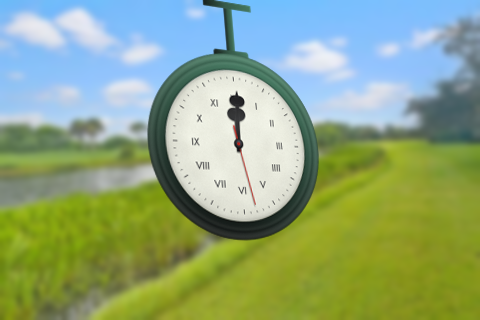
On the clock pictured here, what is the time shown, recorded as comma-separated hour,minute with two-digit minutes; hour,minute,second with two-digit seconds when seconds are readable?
12,00,28
